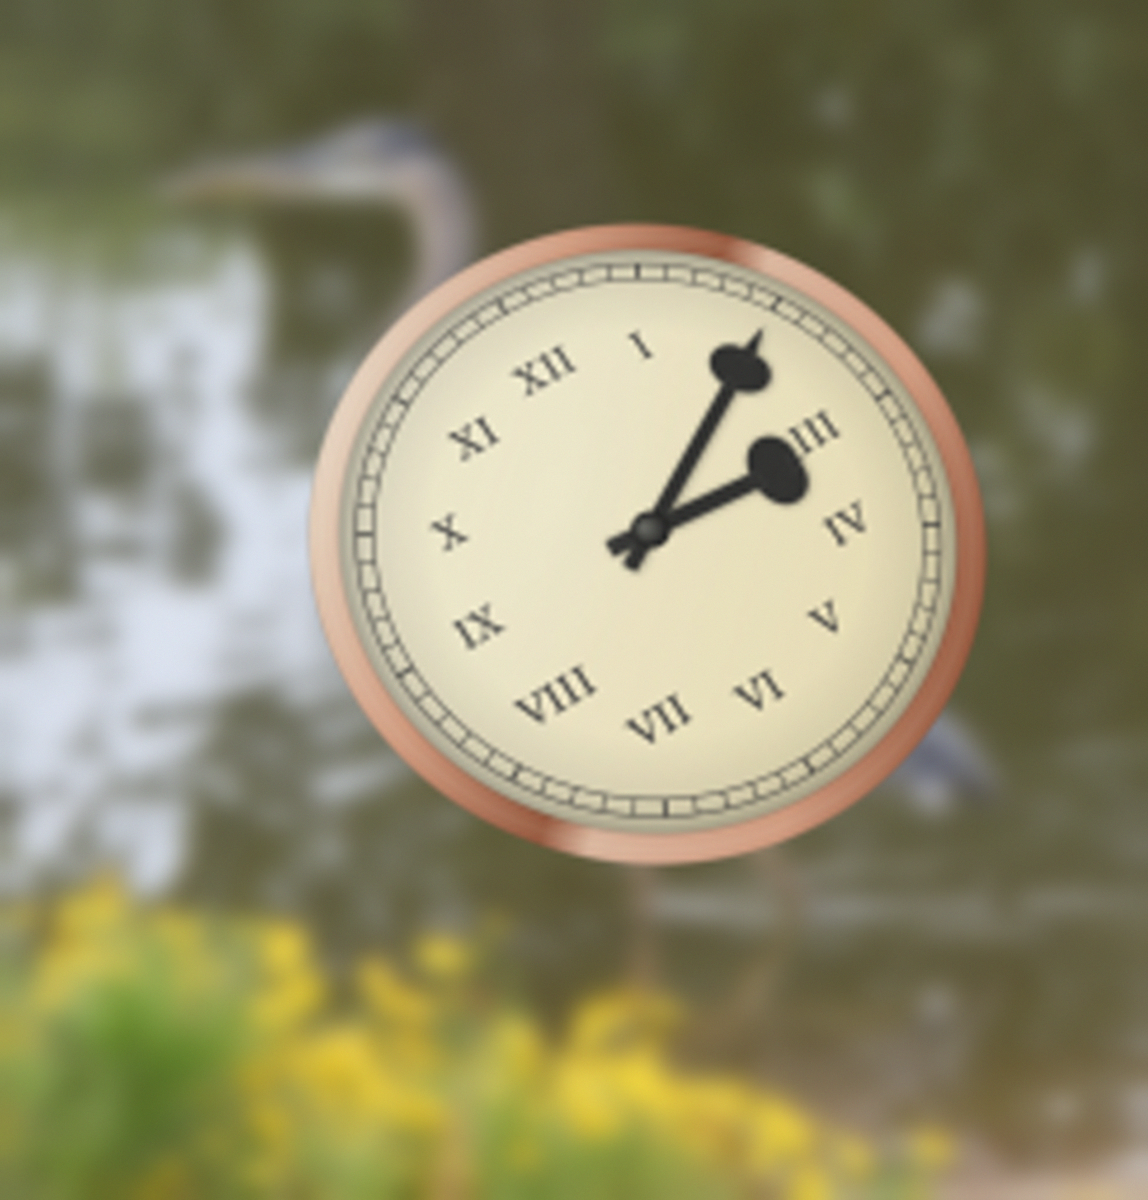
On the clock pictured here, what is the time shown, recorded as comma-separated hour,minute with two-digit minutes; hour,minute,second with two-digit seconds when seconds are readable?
3,10
